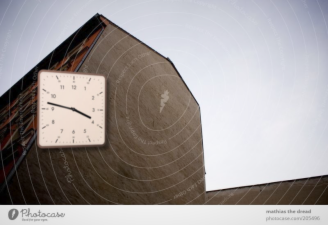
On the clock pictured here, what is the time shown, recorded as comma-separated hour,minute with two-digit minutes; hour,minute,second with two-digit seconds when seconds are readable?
3,47
